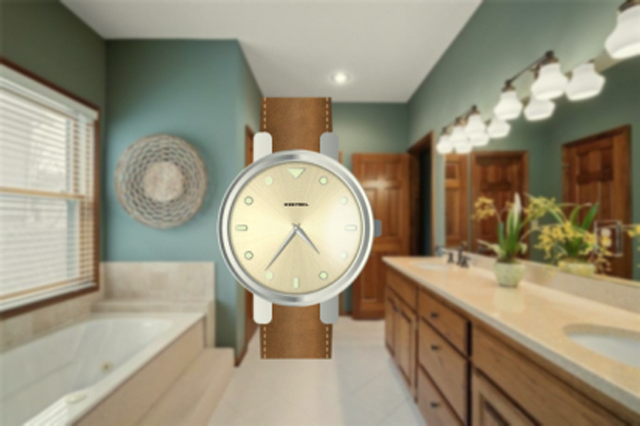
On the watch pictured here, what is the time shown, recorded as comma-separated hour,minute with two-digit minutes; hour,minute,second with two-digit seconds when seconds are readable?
4,36
